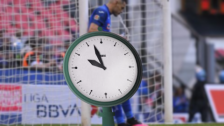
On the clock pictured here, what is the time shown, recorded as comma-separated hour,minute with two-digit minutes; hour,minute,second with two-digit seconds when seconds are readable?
9,57
